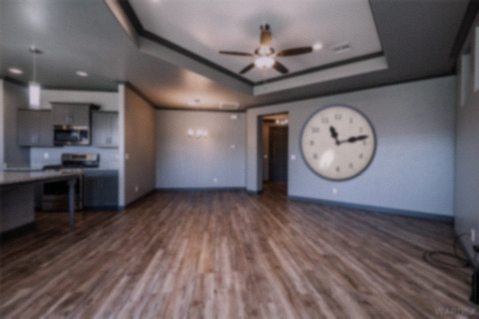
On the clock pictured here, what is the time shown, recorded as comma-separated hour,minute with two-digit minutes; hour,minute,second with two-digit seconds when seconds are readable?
11,13
